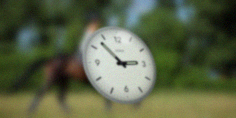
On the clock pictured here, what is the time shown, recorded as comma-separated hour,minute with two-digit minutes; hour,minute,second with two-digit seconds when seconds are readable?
2,53
